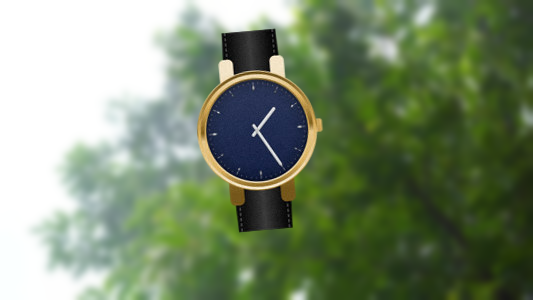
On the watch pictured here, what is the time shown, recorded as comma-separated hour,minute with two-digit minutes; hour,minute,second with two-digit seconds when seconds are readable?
1,25
